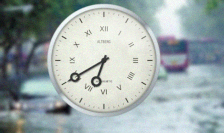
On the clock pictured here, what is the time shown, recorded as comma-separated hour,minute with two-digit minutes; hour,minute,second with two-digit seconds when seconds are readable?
6,40
